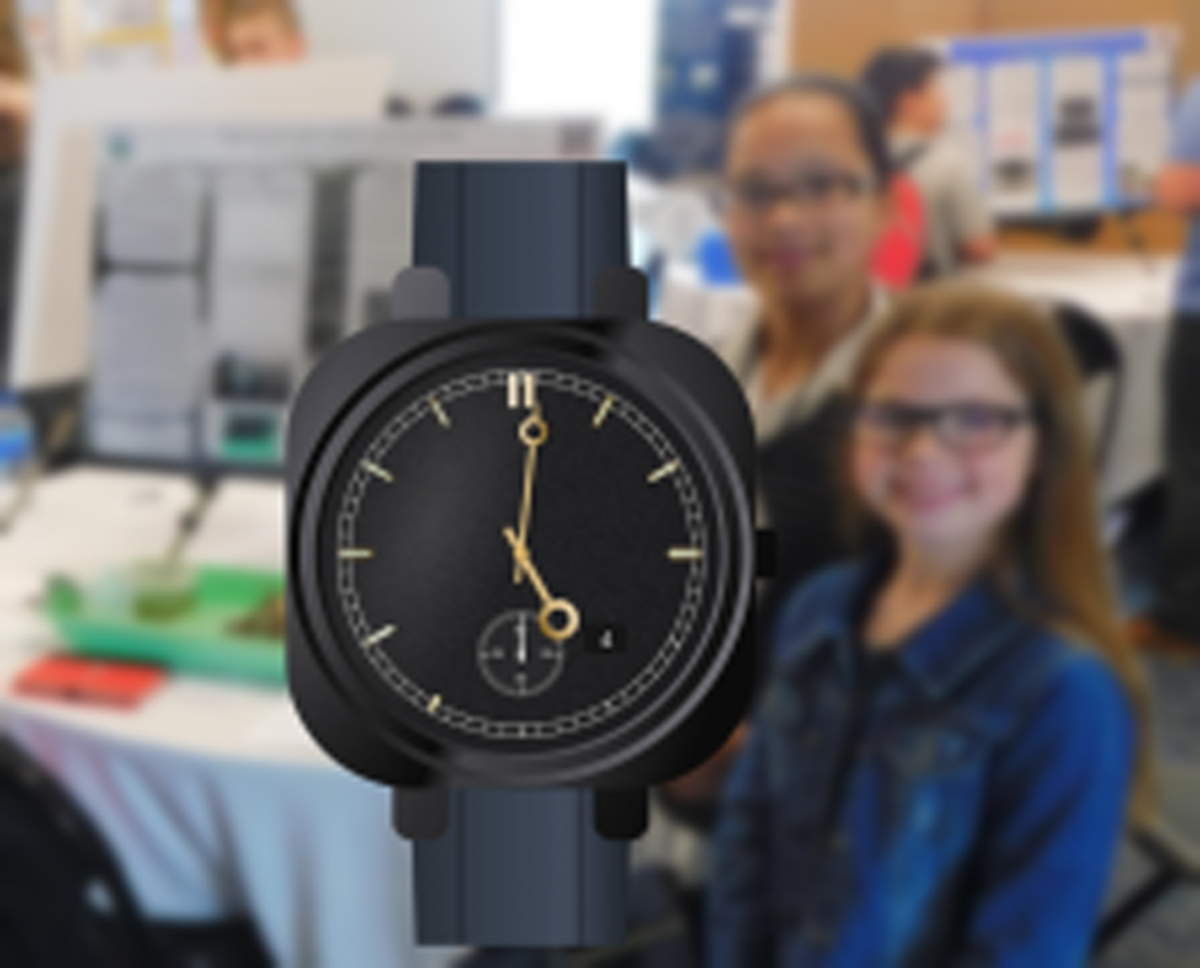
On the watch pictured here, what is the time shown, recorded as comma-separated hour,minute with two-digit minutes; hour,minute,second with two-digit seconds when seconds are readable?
5,01
